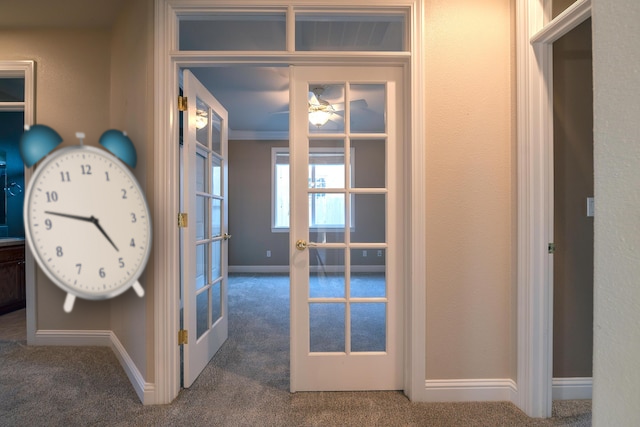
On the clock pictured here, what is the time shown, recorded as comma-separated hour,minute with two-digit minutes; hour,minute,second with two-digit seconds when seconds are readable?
4,47
